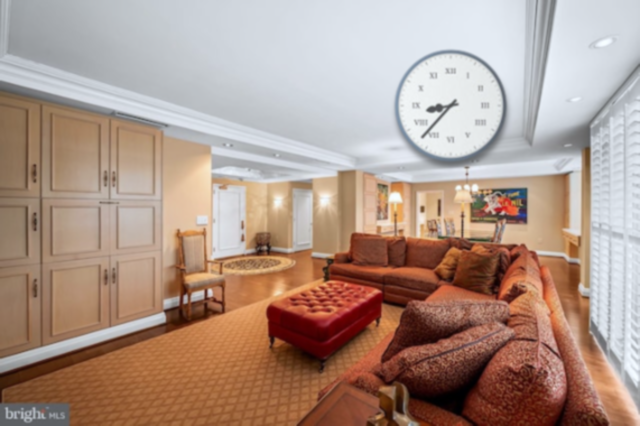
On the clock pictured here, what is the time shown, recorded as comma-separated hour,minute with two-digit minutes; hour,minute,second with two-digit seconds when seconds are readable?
8,37
